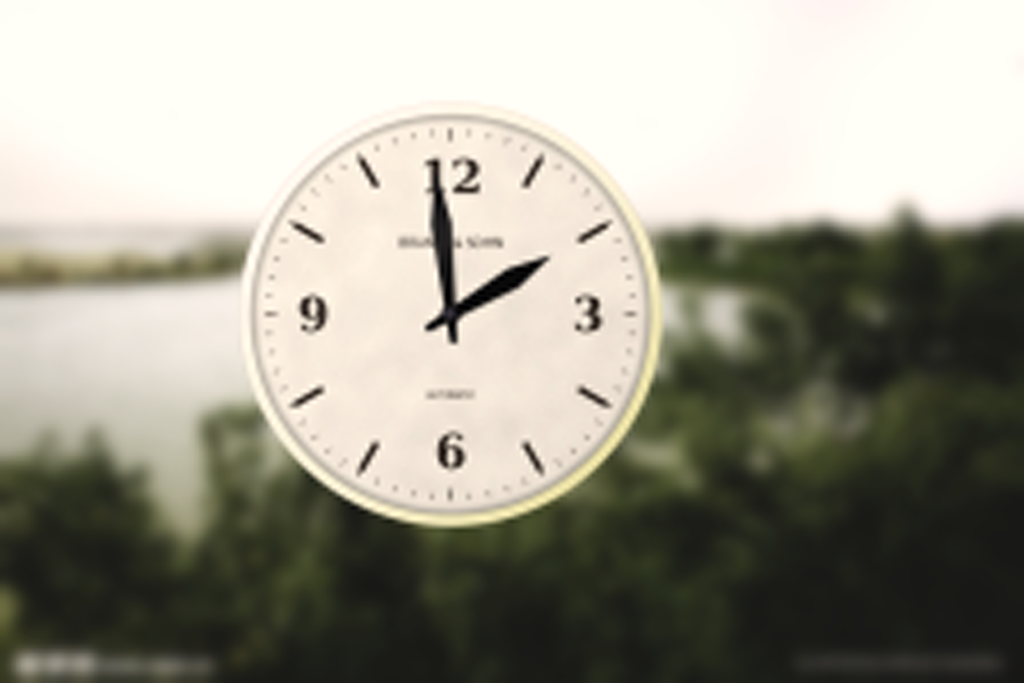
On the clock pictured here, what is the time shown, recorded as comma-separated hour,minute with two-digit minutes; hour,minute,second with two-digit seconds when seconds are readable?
1,59
